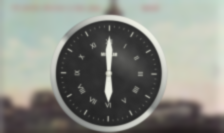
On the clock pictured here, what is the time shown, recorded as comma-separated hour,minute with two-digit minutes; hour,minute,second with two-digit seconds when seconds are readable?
6,00
